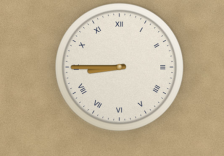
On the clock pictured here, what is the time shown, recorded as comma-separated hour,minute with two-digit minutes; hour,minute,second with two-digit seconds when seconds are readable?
8,45
